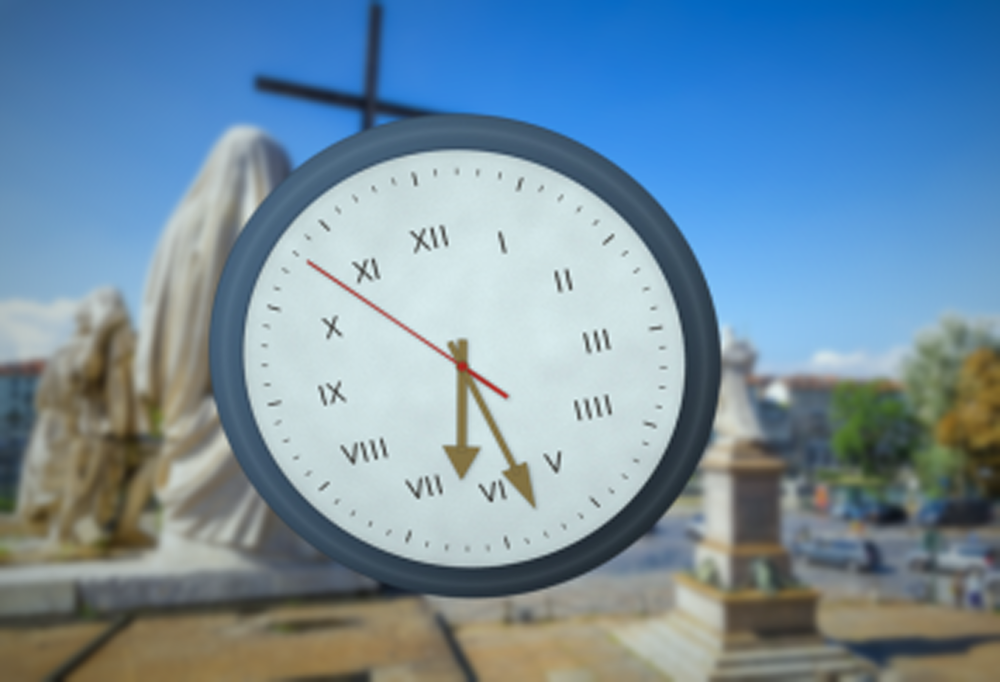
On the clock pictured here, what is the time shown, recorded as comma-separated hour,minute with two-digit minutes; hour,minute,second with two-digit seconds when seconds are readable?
6,27,53
